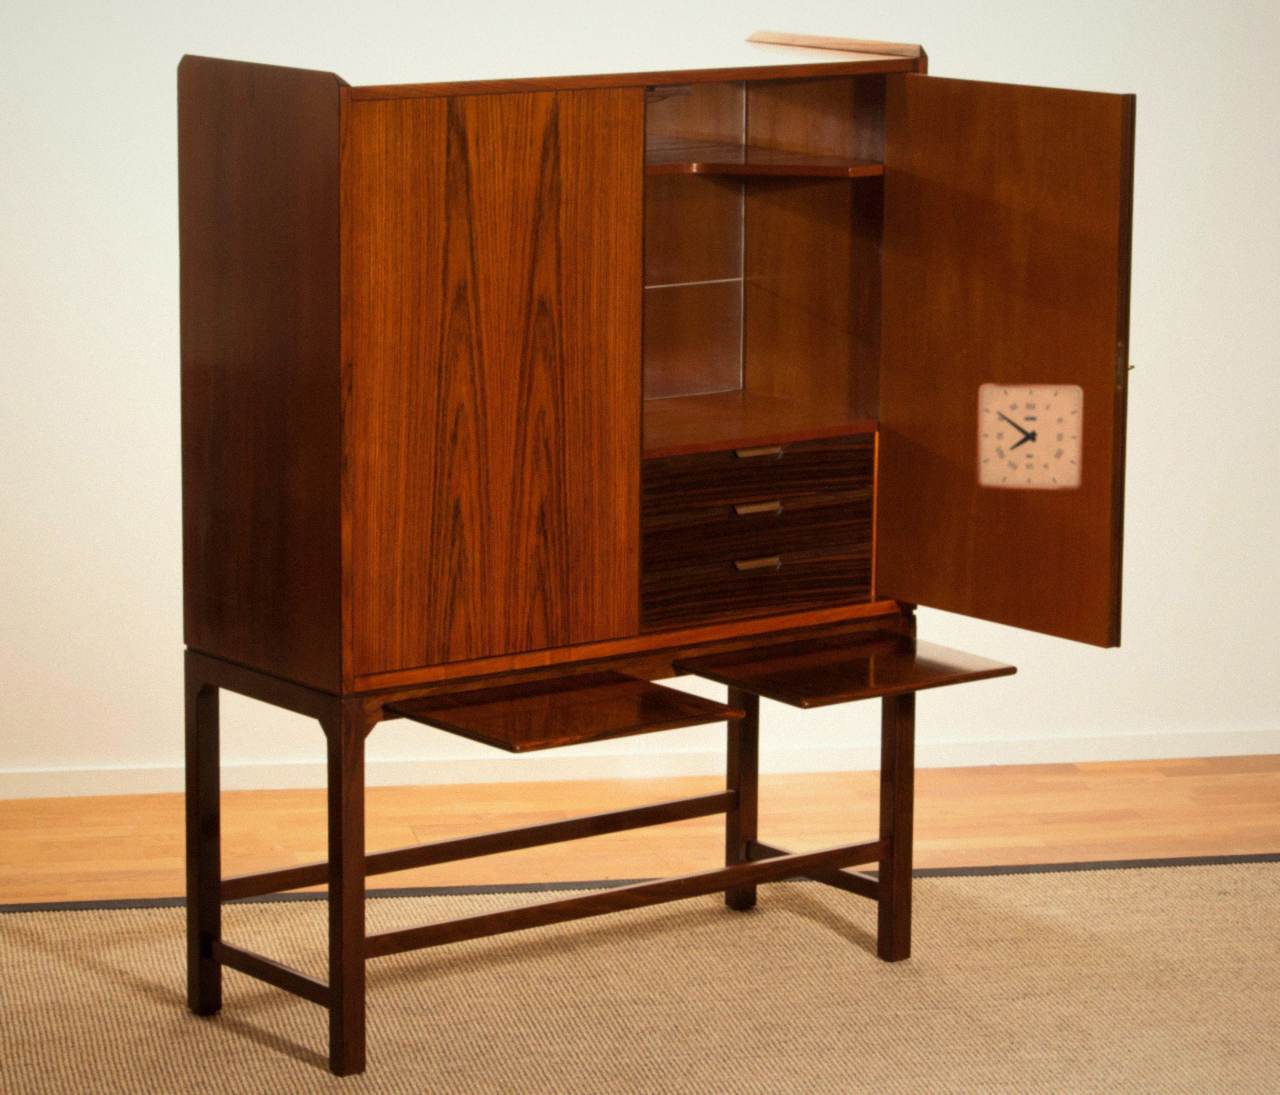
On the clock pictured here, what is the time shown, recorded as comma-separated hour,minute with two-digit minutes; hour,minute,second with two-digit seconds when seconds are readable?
7,51
